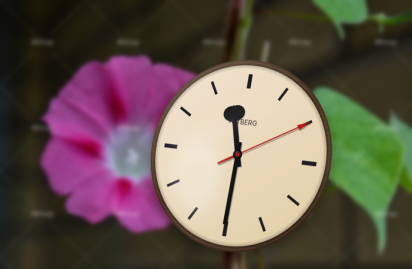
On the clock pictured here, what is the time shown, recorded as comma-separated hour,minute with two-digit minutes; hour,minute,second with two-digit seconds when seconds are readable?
11,30,10
